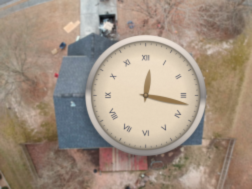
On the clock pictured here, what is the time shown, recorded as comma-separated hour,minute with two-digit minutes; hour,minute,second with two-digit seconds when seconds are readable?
12,17
